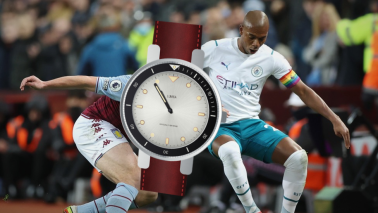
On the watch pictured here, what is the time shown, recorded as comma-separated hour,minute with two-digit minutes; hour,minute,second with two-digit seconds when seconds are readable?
10,54
